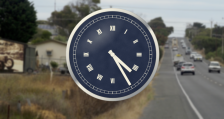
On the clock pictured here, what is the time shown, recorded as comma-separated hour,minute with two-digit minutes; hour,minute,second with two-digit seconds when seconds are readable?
4,25
